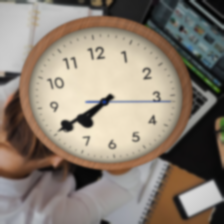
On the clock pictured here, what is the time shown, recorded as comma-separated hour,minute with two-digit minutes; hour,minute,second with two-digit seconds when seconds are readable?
7,40,16
